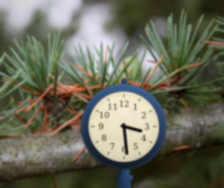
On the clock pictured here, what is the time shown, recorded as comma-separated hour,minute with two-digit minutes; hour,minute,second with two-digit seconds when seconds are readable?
3,29
